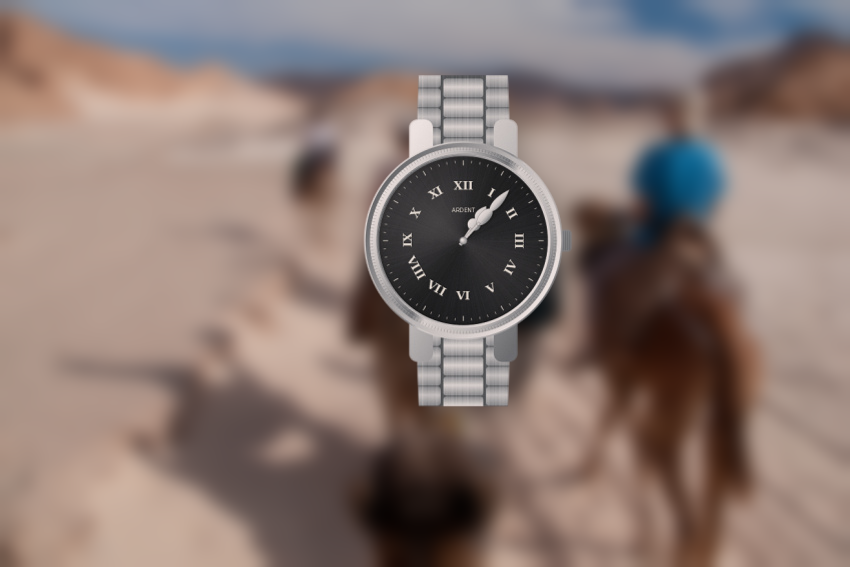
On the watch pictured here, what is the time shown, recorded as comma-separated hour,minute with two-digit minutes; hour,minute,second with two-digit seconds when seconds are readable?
1,07
